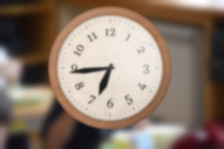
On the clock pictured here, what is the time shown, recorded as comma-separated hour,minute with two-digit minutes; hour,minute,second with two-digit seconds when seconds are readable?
6,44
